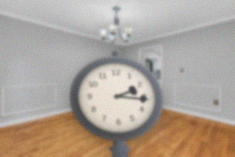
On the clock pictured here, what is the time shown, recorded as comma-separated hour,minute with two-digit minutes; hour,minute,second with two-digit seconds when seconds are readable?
2,16
